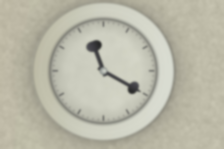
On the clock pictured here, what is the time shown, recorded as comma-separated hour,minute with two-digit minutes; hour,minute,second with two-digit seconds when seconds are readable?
11,20
